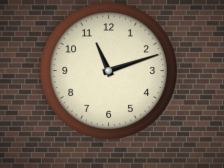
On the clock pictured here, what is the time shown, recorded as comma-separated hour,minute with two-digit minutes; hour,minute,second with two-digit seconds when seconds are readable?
11,12
